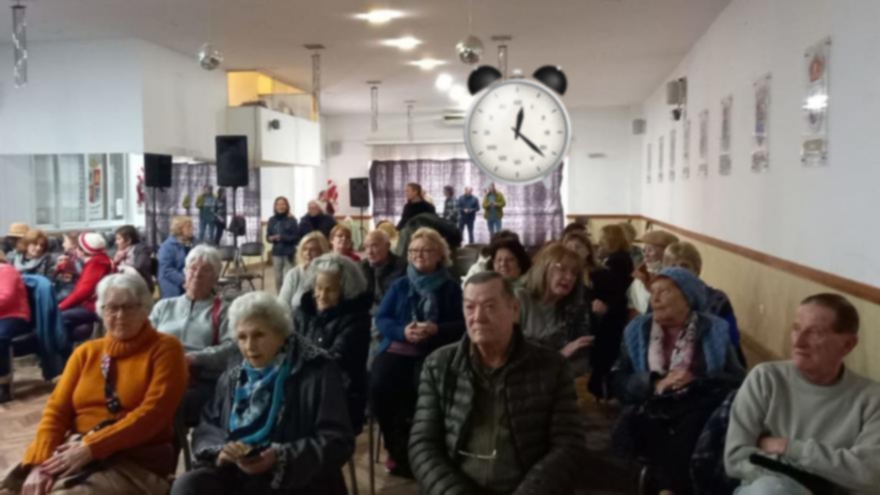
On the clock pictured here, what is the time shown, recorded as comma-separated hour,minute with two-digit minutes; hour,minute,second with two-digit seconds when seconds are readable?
12,22
